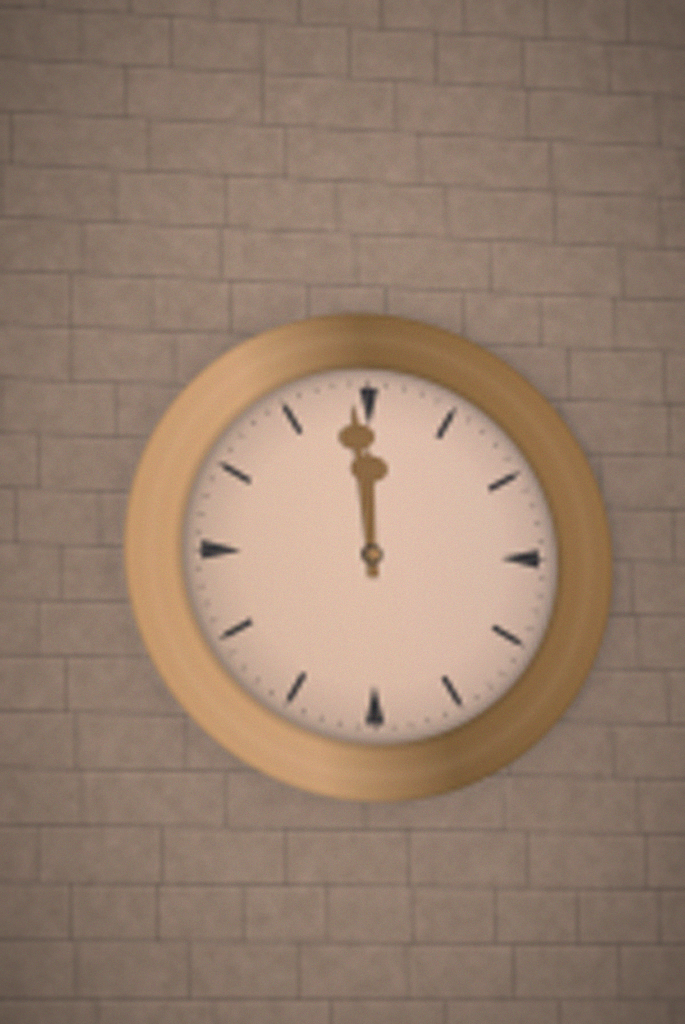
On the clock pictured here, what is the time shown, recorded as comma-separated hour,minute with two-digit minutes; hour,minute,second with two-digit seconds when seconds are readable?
11,59
